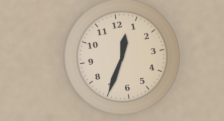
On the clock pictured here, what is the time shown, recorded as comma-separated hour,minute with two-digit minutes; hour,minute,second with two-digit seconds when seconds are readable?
12,35
